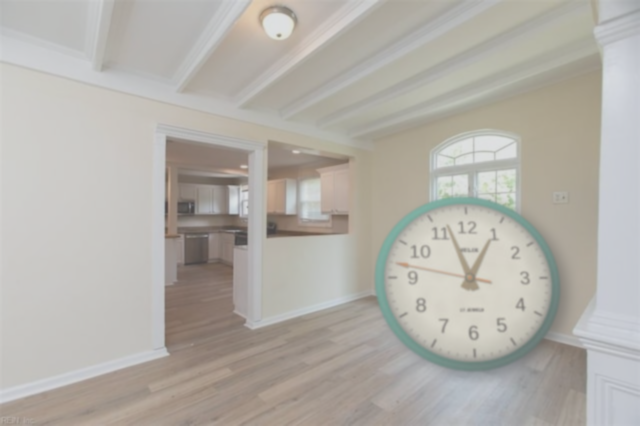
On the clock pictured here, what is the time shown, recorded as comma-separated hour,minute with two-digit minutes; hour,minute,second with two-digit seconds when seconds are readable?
12,56,47
